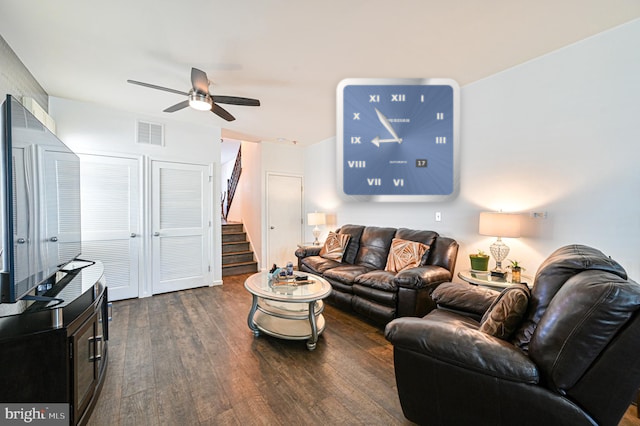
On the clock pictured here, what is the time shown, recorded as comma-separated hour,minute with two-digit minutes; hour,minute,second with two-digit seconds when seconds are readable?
8,54
